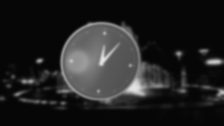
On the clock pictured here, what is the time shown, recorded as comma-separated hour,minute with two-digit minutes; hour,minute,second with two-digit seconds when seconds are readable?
12,06
